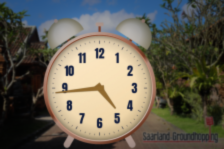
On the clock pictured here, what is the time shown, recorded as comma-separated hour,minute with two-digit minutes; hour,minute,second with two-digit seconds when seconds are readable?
4,44
